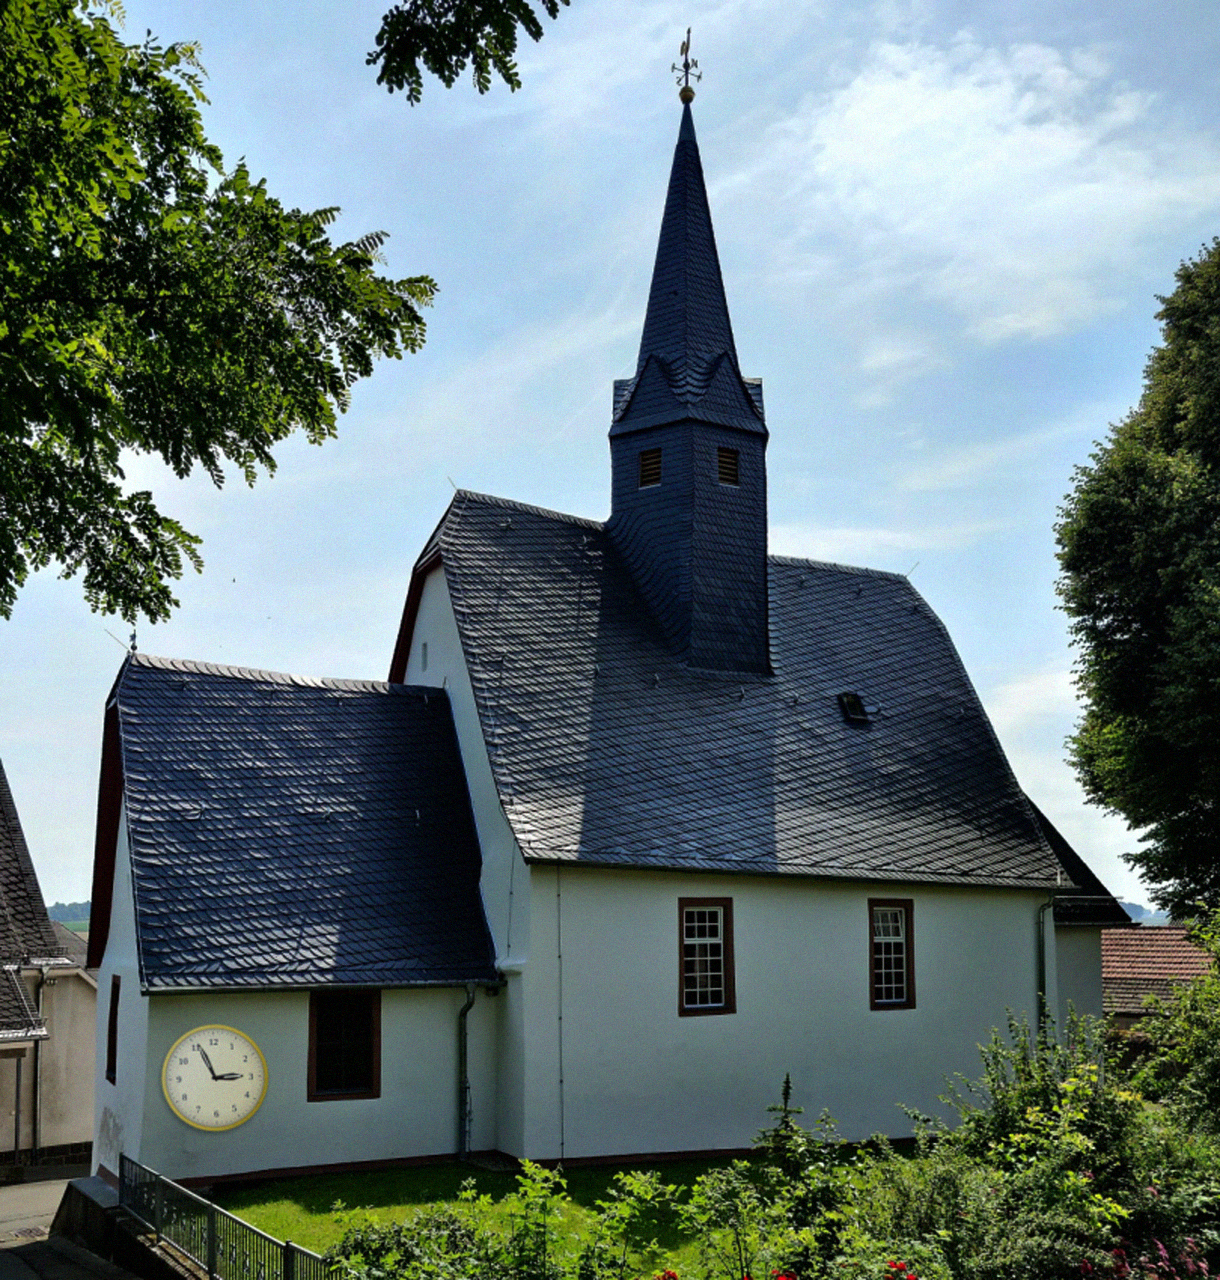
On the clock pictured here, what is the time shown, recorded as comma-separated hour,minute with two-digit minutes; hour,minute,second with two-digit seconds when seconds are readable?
2,56
